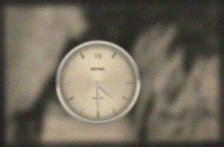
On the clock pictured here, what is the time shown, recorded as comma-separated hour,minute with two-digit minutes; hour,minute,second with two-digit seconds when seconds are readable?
4,30
